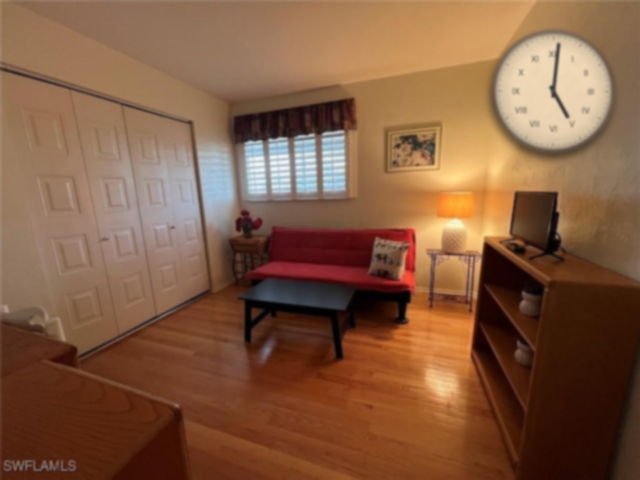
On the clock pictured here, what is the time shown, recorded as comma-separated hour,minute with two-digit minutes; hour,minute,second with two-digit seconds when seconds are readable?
5,01
